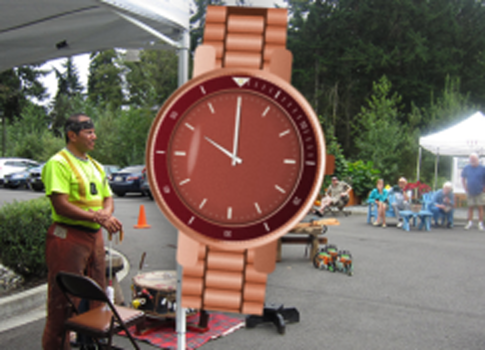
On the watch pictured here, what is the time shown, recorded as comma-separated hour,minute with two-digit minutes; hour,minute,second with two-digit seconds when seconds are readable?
10,00
